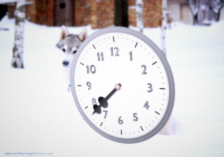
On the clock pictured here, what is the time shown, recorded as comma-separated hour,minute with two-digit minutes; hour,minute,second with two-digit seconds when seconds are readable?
7,38
